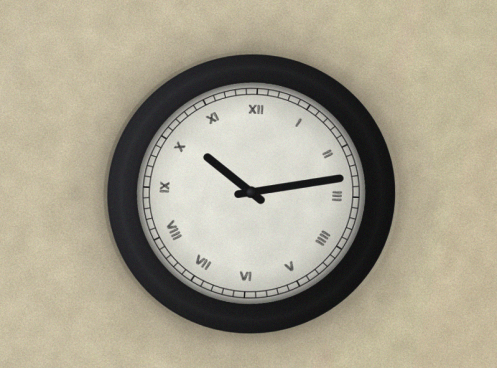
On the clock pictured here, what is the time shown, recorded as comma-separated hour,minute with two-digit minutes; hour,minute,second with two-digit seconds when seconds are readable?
10,13
